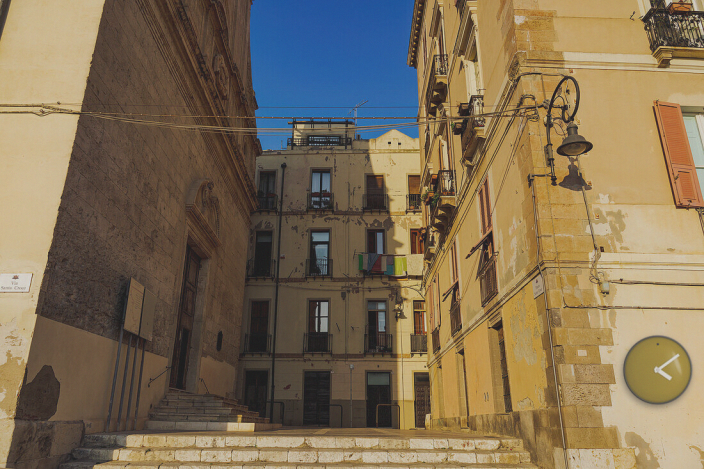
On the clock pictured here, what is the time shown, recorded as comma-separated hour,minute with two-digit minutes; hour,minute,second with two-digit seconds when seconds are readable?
4,09
